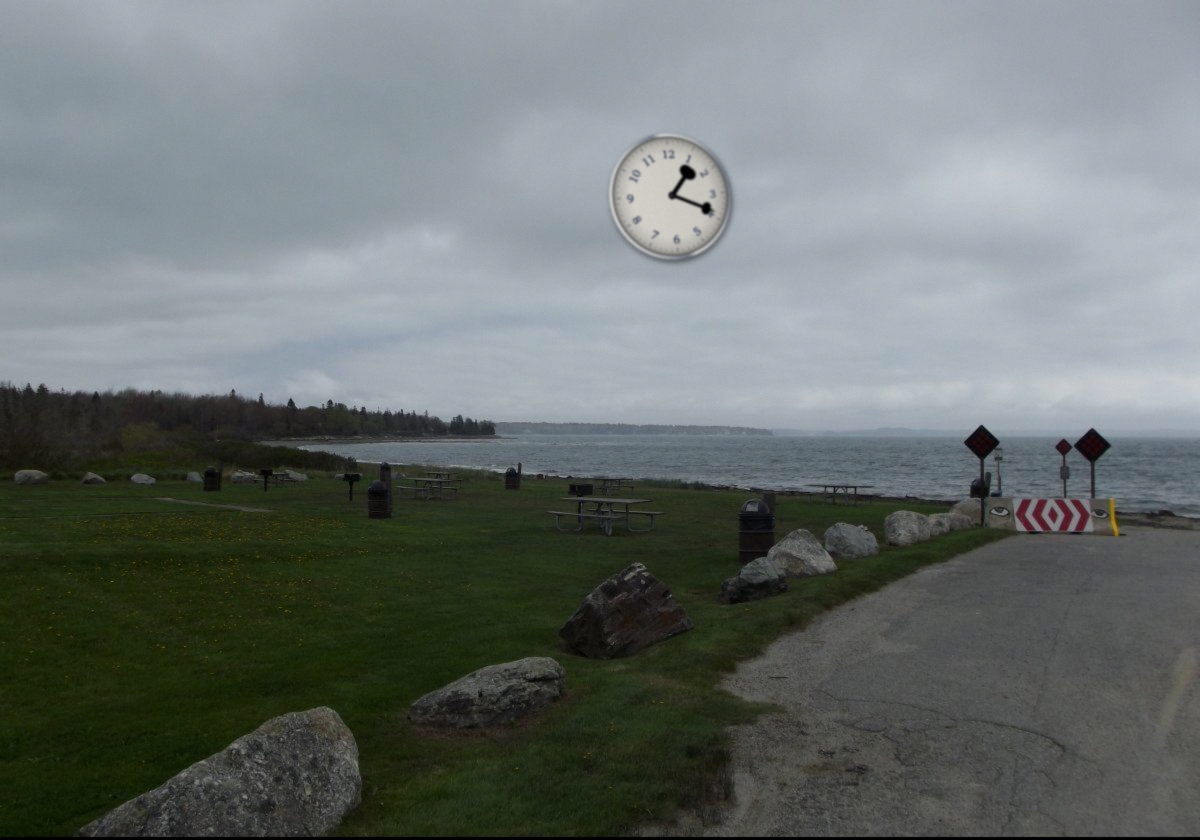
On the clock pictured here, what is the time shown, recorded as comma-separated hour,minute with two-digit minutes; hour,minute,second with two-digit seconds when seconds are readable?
1,19
